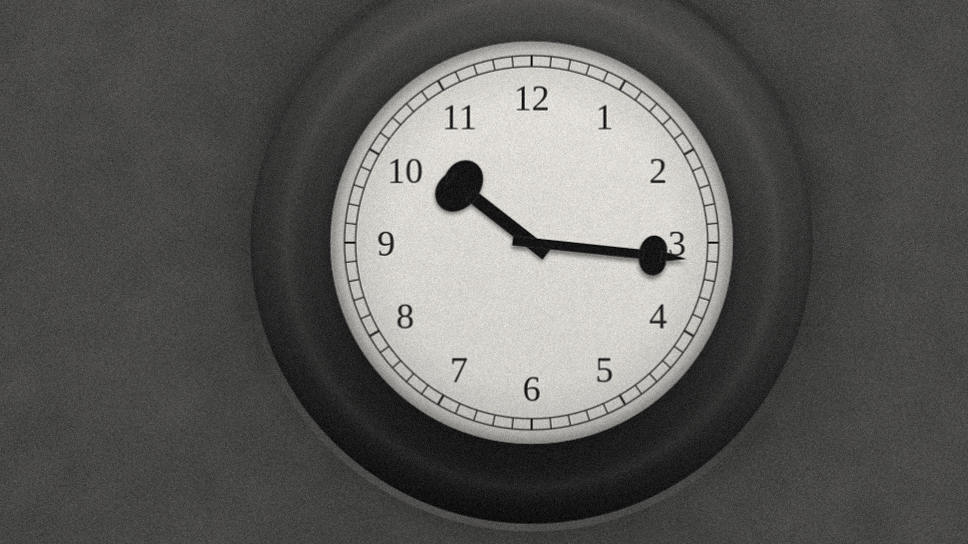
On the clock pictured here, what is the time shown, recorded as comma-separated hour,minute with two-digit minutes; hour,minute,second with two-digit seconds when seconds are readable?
10,16
